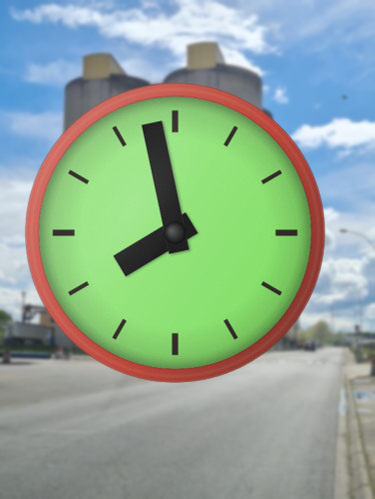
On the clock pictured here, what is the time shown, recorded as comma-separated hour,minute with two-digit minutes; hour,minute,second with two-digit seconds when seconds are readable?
7,58
